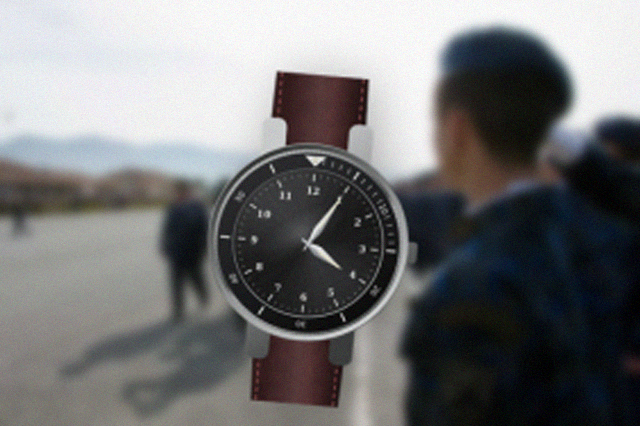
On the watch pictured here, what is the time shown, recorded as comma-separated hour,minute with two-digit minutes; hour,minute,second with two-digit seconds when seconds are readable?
4,05
